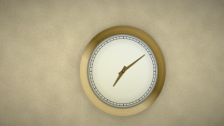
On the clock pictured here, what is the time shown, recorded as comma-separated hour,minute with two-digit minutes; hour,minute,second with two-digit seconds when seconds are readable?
7,09
